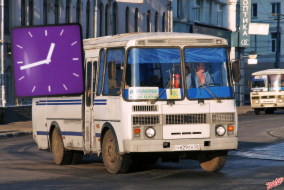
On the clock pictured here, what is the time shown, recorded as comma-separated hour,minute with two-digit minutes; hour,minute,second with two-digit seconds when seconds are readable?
12,43
